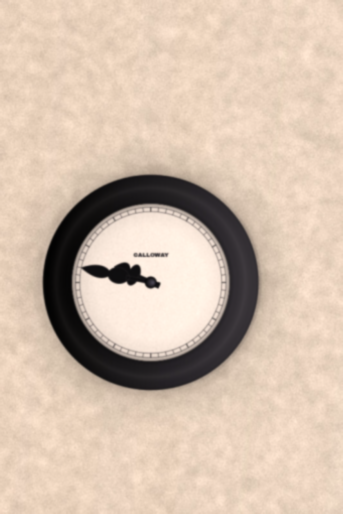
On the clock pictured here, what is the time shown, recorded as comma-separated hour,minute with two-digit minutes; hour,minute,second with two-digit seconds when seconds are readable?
9,47
